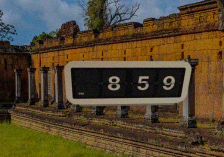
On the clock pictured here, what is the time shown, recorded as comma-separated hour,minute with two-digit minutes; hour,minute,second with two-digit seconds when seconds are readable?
8,59
